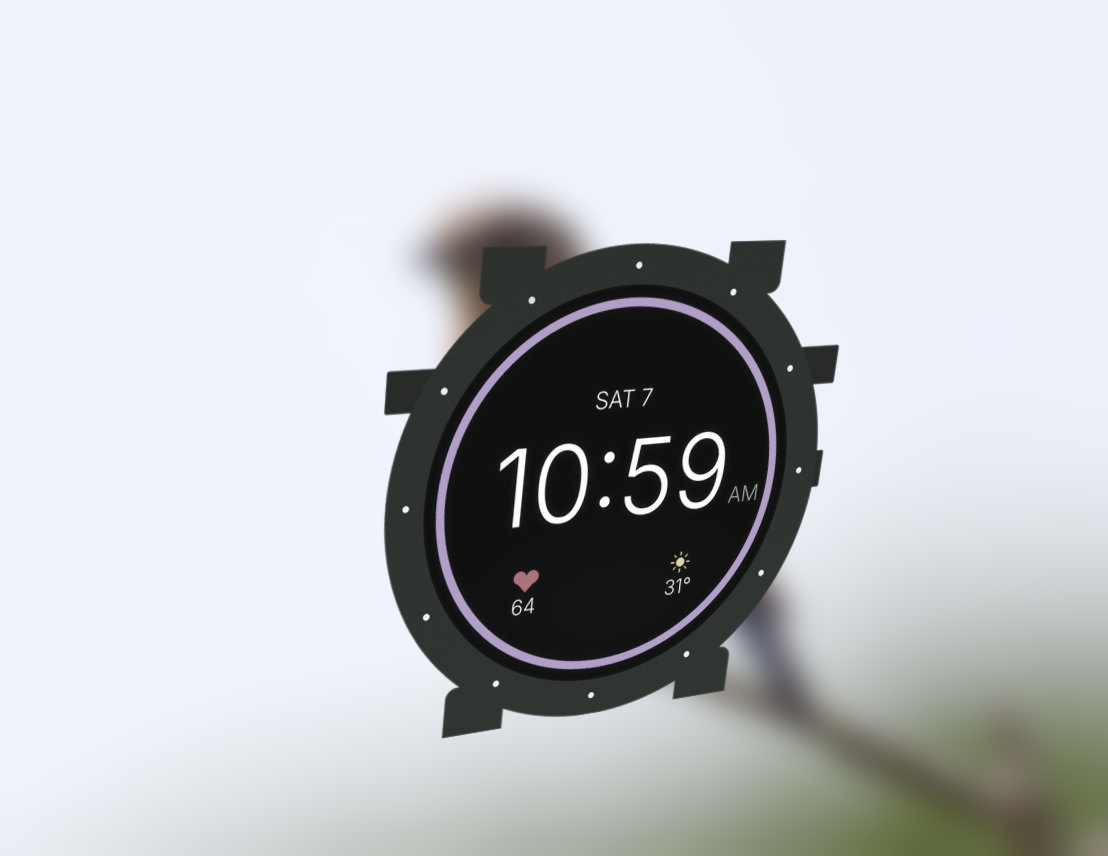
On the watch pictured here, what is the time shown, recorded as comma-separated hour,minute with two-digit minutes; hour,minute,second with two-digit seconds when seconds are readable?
10,59
